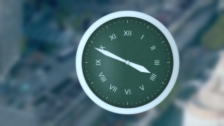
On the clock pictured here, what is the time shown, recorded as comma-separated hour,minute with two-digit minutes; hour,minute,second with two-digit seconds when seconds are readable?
3,49
